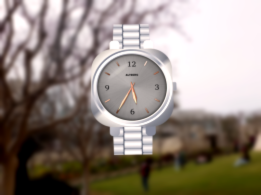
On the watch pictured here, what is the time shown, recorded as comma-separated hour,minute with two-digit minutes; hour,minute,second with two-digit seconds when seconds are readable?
5,35
